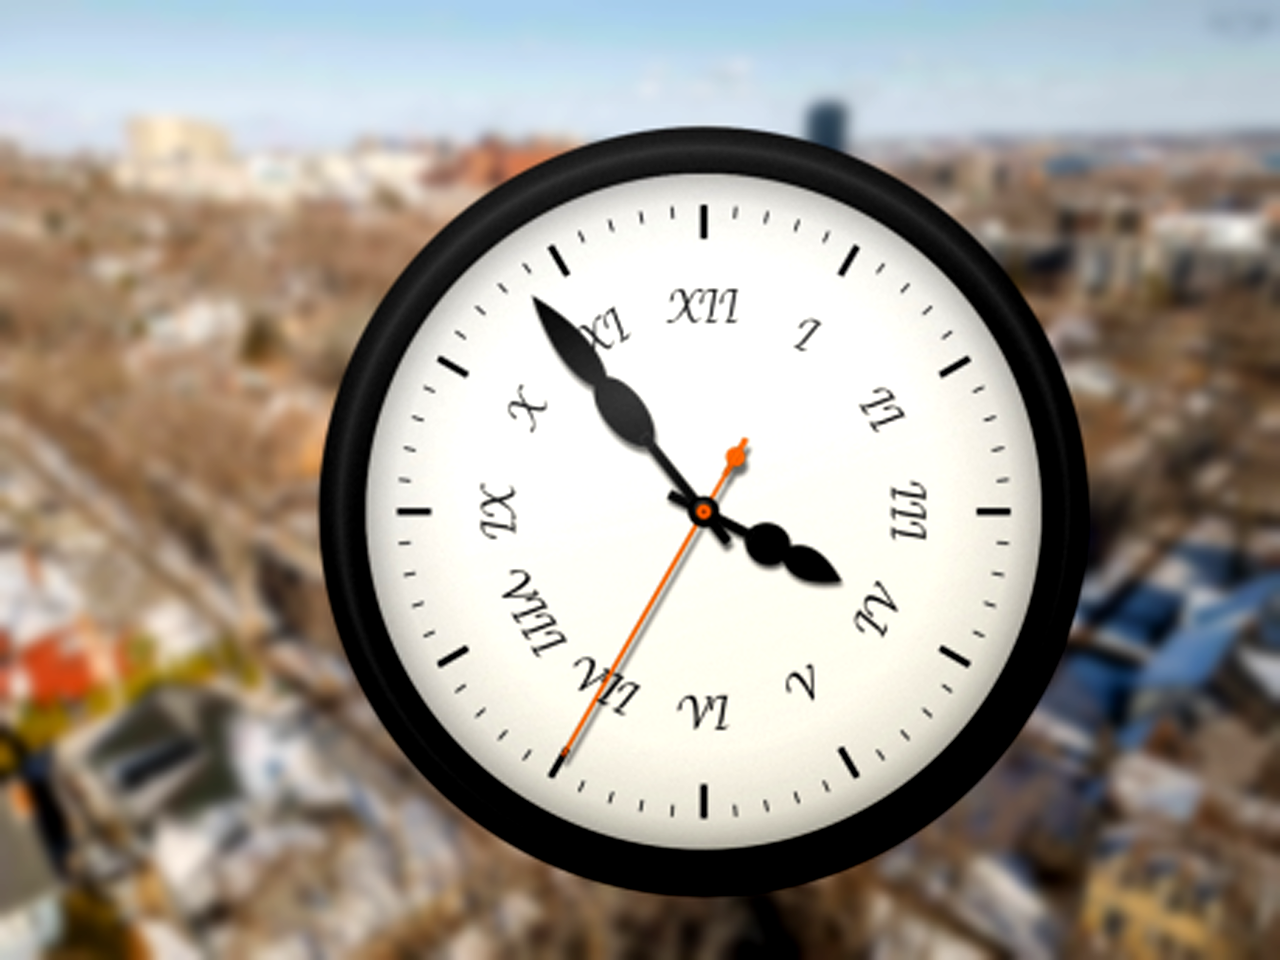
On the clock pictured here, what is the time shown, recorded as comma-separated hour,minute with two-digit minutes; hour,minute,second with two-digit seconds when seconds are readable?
3,53,35
